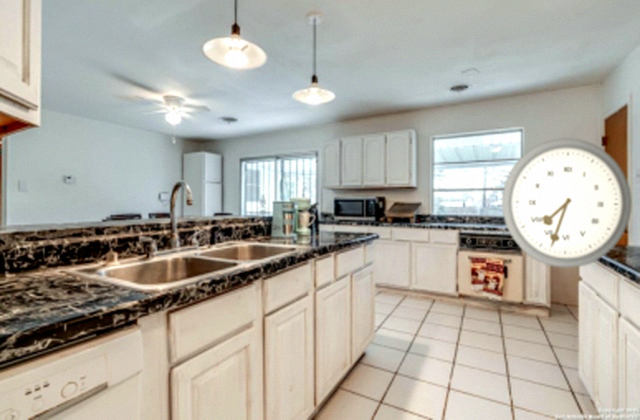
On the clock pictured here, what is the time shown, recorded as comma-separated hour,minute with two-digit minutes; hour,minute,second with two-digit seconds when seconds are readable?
7,33
